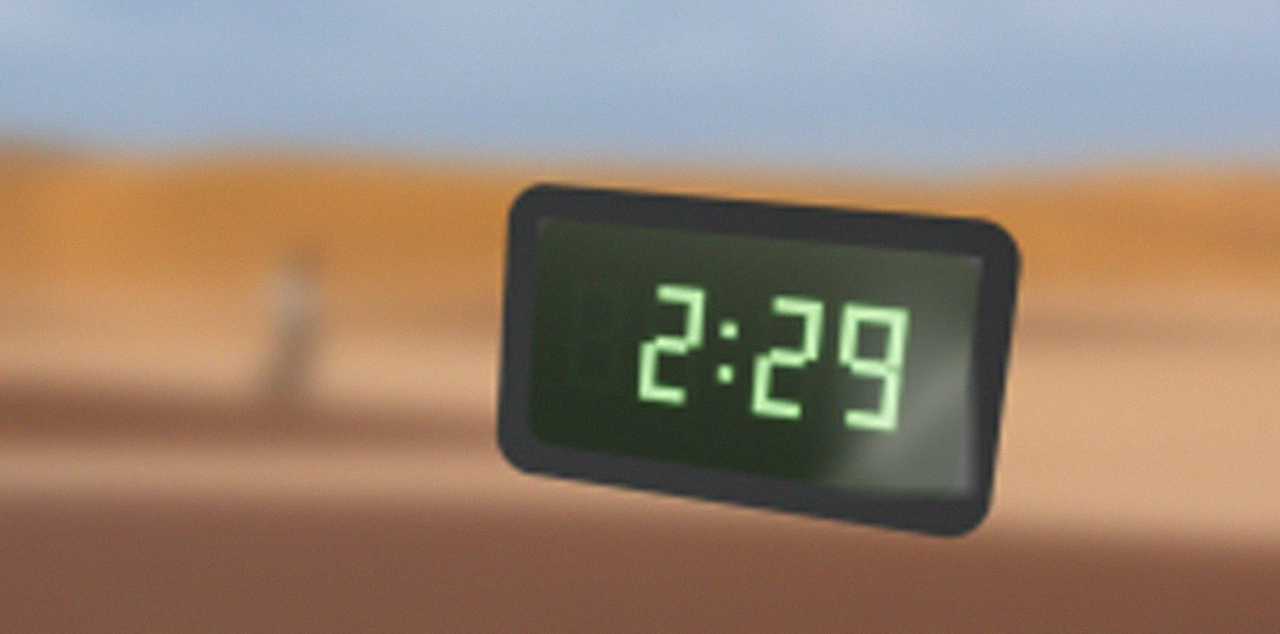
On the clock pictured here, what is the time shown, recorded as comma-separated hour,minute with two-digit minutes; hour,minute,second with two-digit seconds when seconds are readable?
2,29
